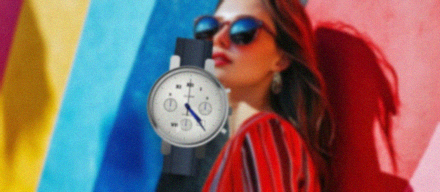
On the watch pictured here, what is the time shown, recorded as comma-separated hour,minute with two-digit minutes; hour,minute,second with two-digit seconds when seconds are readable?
4,23
